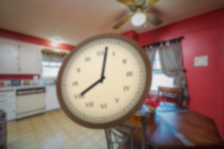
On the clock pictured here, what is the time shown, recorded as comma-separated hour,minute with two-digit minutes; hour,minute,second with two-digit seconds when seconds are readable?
8,02
